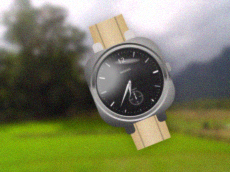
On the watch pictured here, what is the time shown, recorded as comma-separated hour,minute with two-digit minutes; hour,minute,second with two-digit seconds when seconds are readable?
6,37
